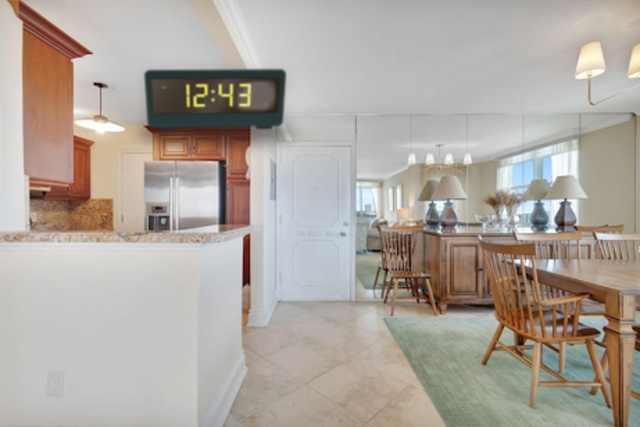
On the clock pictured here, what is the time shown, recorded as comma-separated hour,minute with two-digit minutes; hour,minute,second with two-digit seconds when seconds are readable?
12,43
